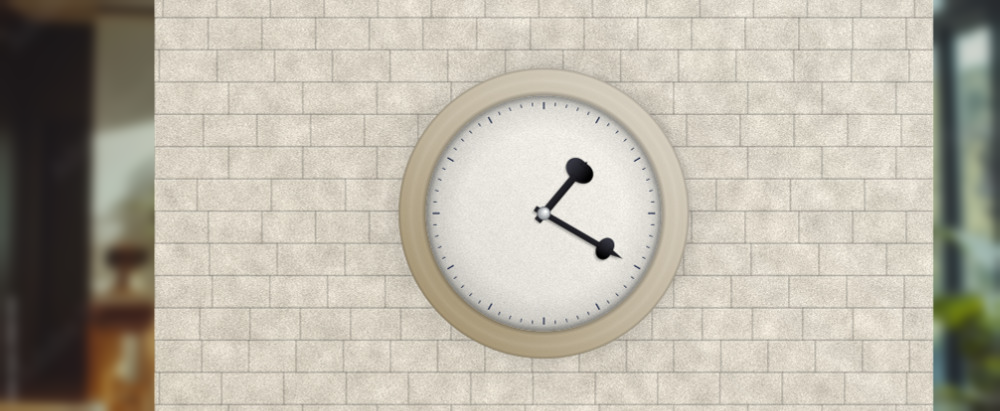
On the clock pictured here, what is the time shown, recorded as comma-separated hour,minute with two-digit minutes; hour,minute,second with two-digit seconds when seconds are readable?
1,20
